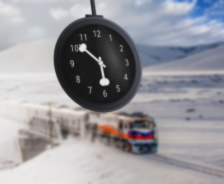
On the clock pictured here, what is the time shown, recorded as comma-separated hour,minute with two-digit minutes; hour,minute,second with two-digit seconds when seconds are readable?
5,52
